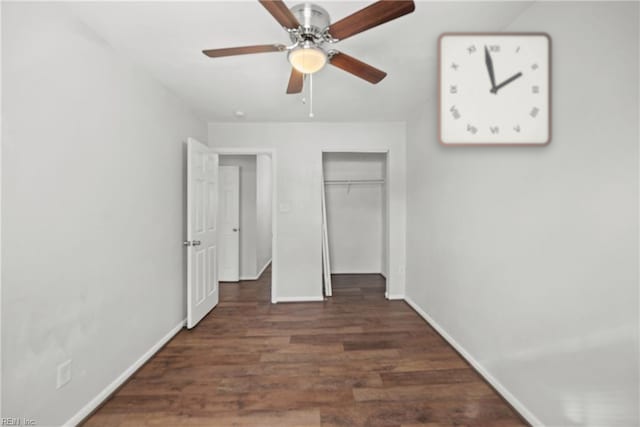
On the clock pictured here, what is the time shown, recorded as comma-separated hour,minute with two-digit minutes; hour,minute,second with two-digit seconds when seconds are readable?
1,58
